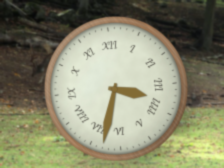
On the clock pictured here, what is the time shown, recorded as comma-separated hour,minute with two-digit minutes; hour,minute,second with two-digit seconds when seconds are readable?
3,33
